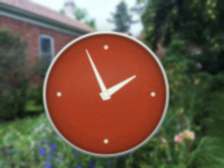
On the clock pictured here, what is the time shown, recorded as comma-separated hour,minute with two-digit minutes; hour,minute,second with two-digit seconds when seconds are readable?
1,56
